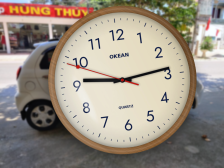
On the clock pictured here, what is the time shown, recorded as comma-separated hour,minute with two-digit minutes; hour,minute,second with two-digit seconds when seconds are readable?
9,13,49
